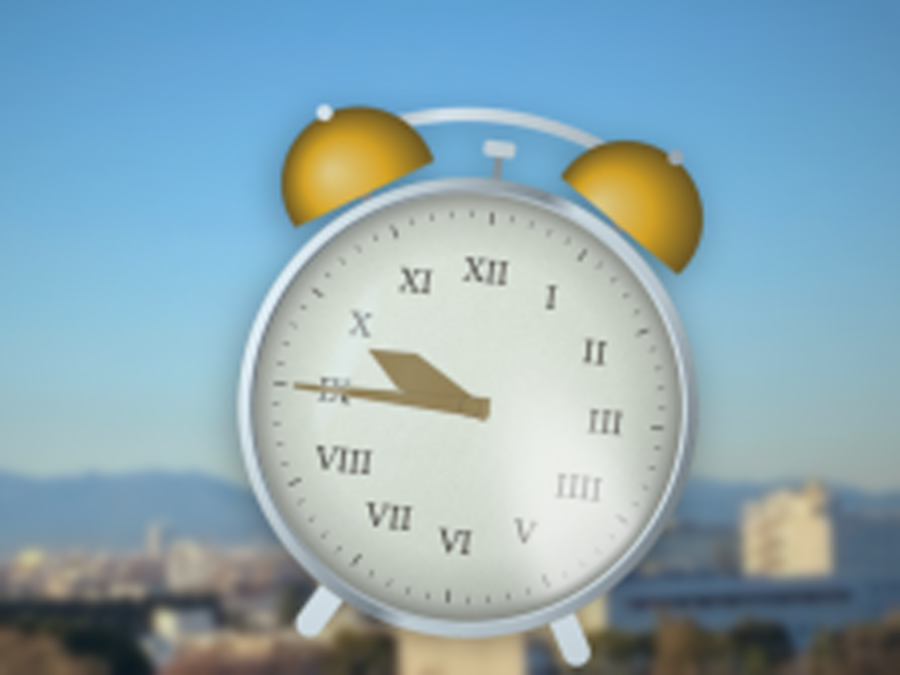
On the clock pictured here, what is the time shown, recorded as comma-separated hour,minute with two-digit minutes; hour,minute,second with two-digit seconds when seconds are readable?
9,45
